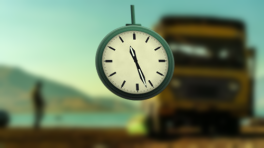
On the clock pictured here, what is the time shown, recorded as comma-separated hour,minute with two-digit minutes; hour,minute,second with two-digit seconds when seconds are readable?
11,27
